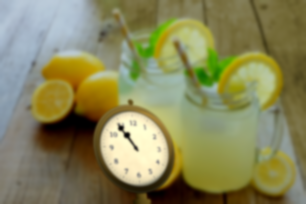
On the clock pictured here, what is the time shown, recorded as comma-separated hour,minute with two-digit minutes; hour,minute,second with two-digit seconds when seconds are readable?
10,54
